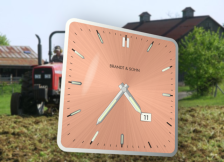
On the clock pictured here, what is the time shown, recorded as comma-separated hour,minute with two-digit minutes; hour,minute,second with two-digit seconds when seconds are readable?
4,36
